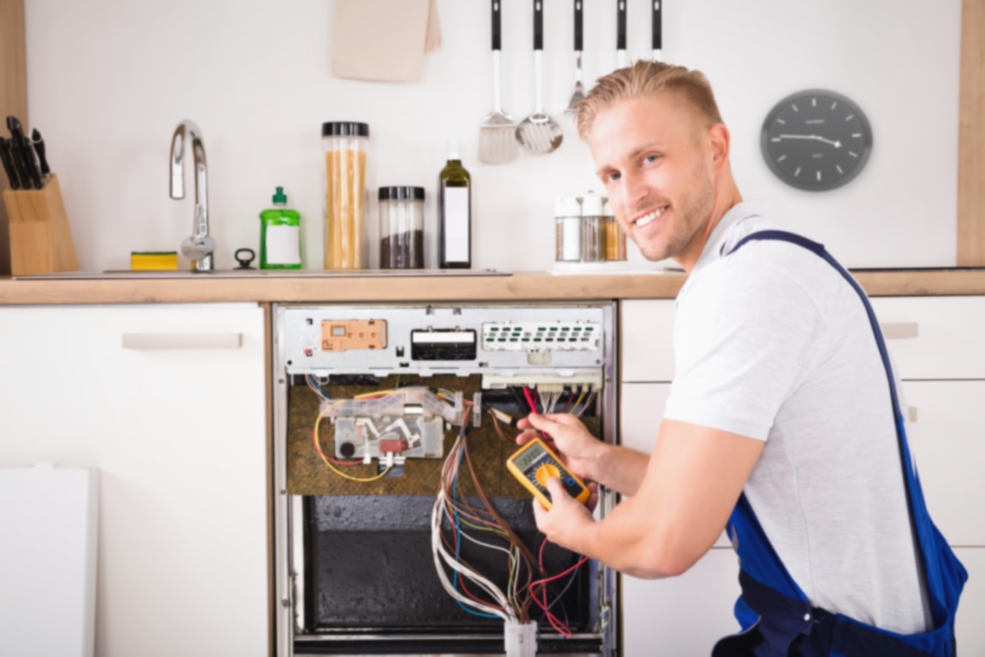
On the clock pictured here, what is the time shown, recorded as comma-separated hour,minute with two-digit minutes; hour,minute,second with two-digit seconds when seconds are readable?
3,46
